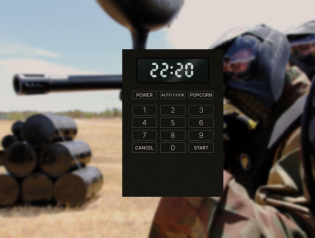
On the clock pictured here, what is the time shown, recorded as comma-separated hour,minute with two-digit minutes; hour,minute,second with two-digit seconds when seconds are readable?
22,20
